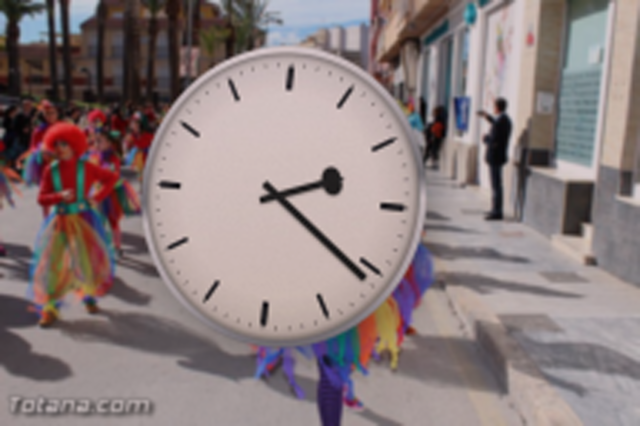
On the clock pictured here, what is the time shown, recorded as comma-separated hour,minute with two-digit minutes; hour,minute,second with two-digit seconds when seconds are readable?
2,21
